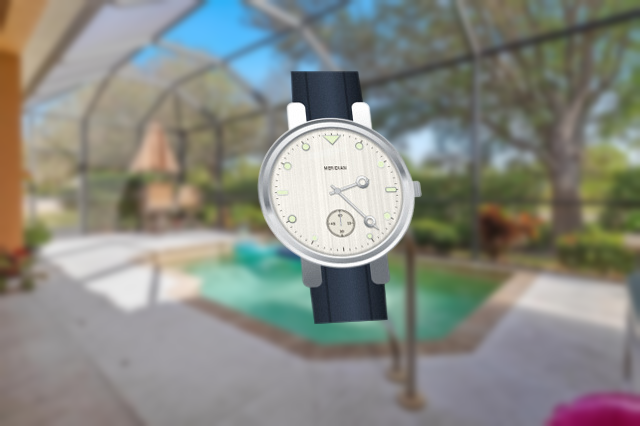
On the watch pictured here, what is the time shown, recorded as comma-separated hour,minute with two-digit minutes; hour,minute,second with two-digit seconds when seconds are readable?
2,23
